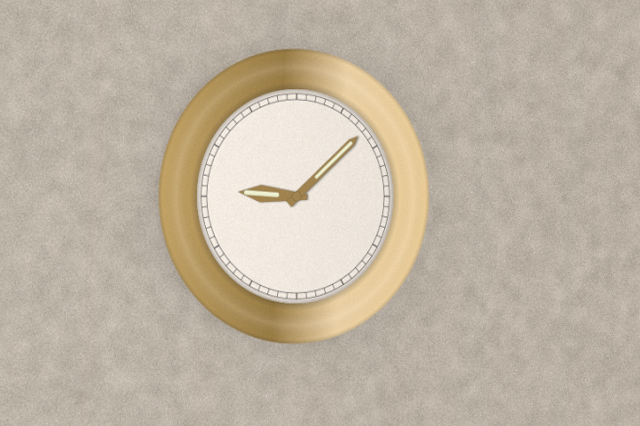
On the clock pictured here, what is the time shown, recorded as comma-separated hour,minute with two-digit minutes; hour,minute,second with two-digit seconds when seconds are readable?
9,08
